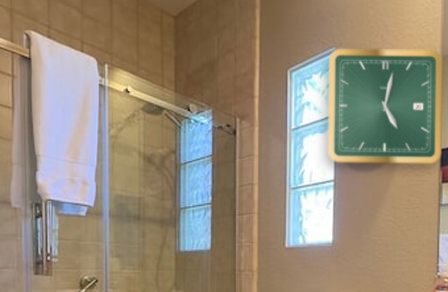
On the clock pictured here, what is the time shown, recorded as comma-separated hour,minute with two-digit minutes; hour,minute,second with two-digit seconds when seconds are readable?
5,02
